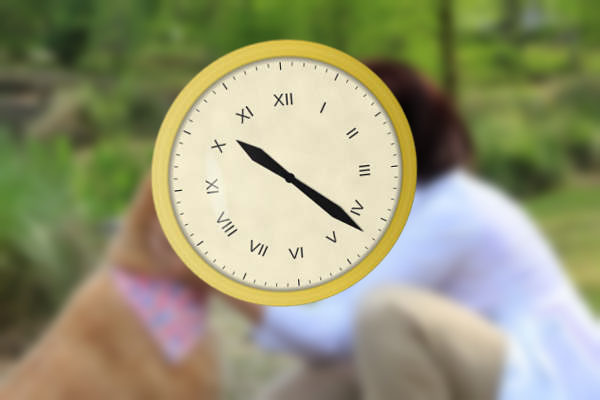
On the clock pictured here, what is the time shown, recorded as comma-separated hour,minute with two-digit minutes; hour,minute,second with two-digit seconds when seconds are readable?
10,22
